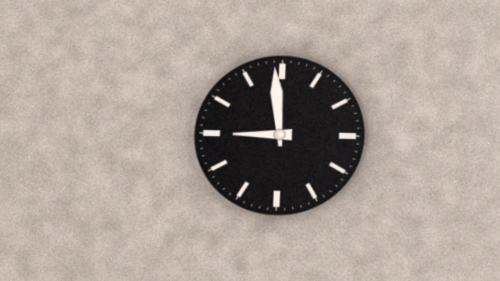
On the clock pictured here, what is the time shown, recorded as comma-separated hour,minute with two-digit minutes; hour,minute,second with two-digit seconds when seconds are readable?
8,59
